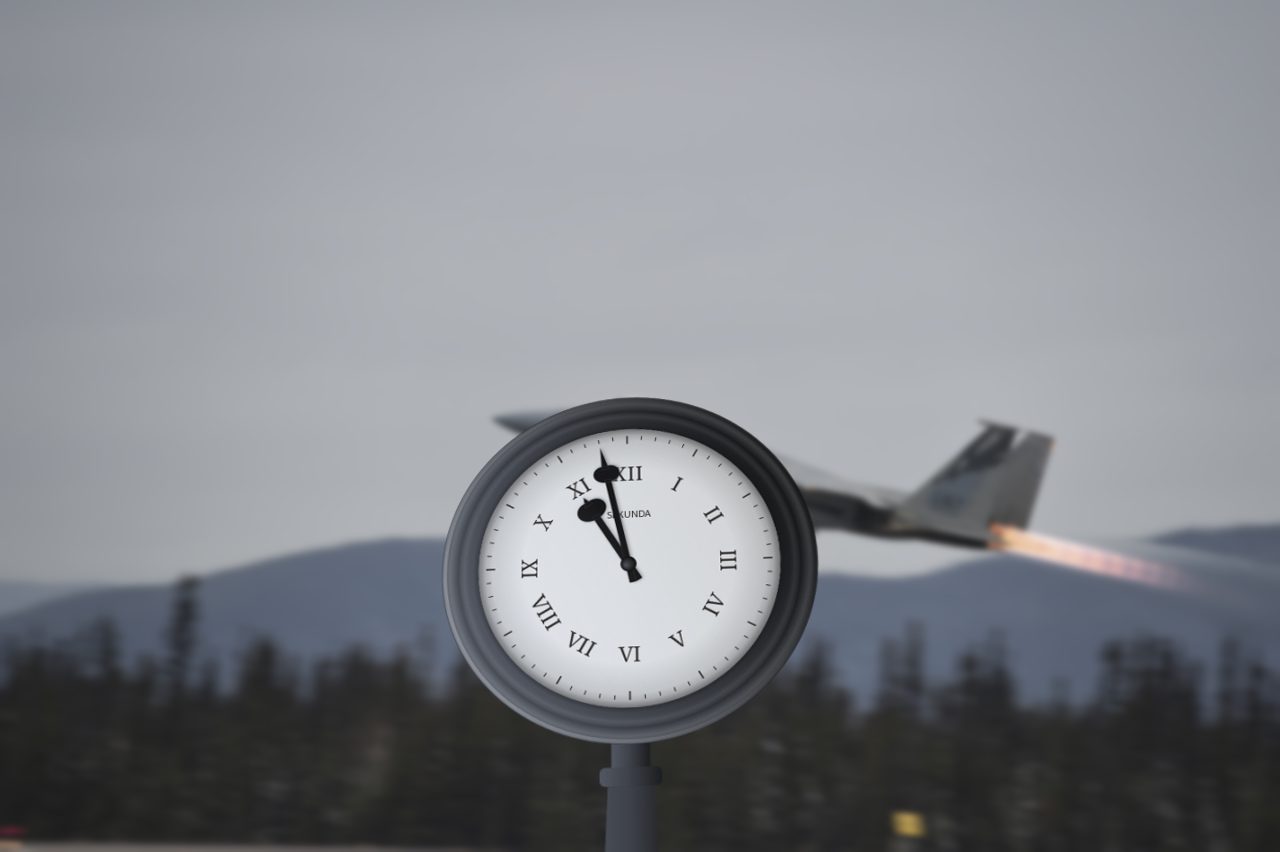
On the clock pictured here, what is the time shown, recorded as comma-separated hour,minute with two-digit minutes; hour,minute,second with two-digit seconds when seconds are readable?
10,58
